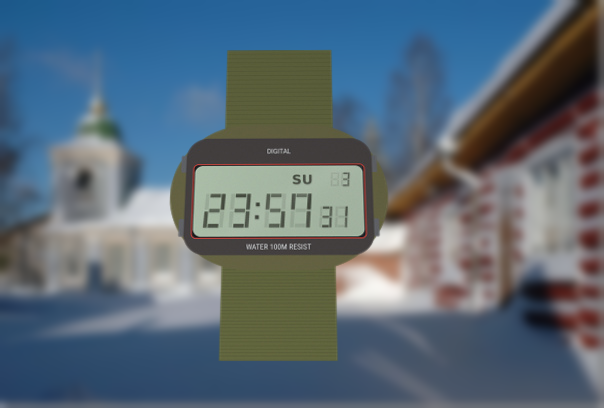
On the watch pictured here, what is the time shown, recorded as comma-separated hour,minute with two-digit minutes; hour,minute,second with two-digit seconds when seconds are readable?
23,57,31
